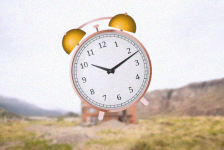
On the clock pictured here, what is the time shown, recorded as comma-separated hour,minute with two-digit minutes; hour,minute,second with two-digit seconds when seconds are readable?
10,12
